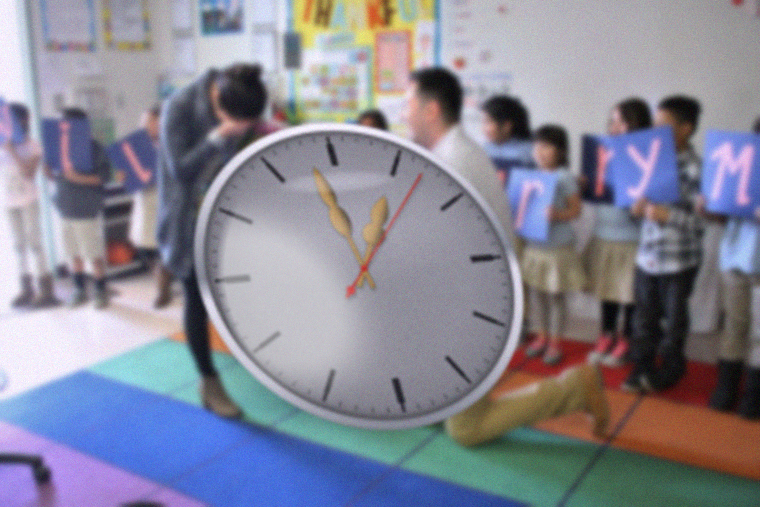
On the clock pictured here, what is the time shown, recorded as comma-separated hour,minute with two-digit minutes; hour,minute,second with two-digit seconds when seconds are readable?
12,58,07
